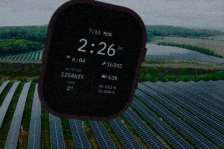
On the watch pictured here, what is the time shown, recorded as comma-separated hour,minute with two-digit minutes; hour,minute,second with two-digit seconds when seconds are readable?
2,26
